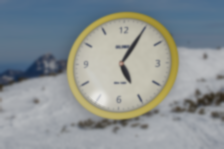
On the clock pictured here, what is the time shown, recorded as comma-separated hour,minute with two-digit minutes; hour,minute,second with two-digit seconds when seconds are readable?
5,05
